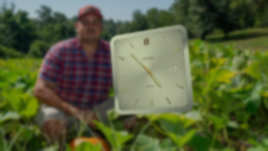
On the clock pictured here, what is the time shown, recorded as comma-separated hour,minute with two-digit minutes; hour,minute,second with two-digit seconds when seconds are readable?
4,53
